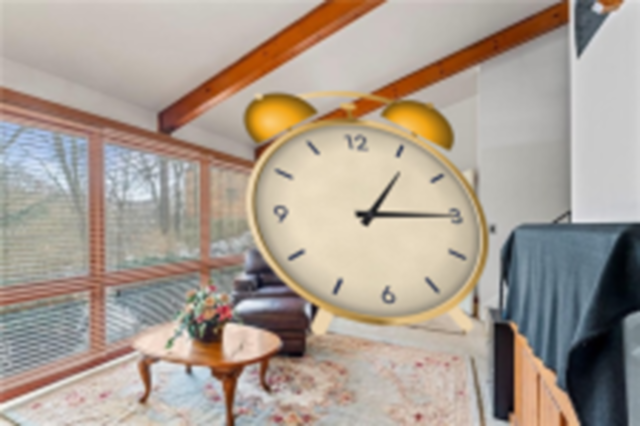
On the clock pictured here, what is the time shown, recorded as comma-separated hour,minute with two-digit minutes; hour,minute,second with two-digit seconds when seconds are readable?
1,15
